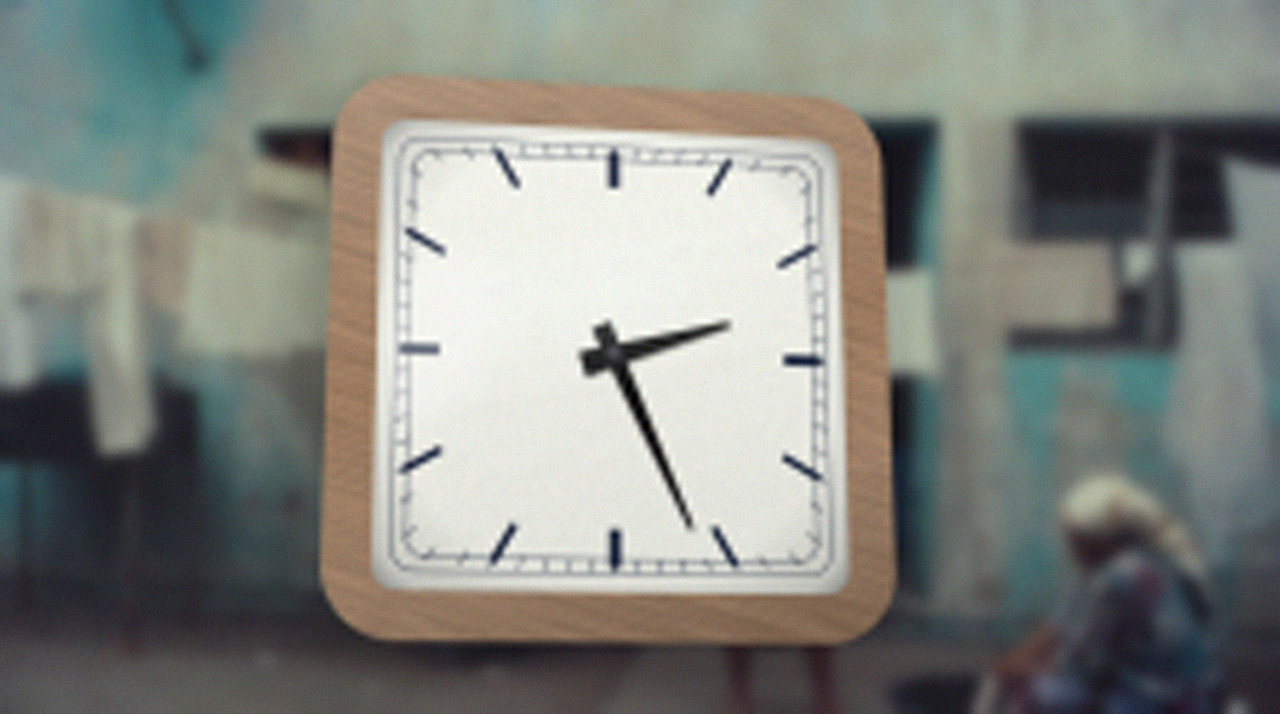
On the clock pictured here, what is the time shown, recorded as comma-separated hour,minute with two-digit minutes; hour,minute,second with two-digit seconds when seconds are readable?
2,26
